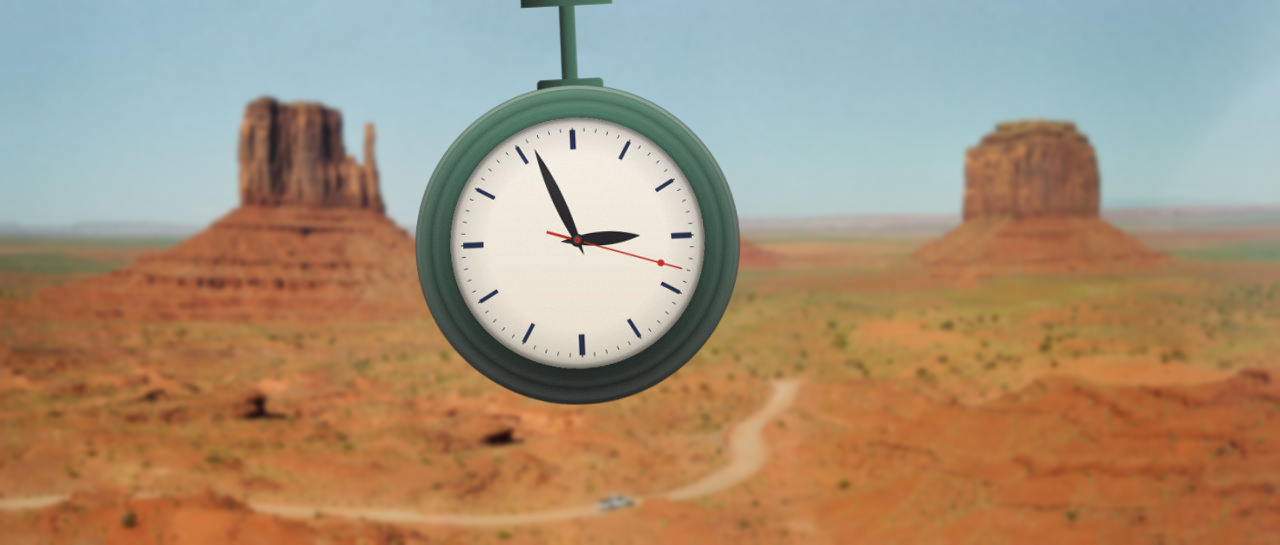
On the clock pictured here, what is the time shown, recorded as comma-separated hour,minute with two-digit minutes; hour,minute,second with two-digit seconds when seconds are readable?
2,56,18
